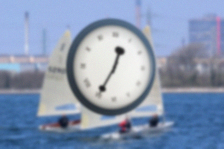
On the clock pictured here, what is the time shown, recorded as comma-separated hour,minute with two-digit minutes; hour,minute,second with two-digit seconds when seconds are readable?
12,35
